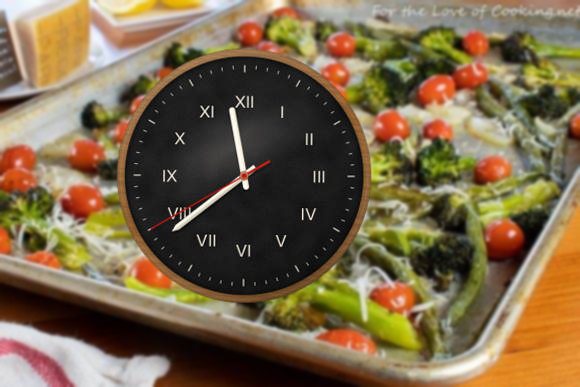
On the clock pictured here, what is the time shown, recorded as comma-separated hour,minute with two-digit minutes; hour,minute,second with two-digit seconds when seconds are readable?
11,38,40
